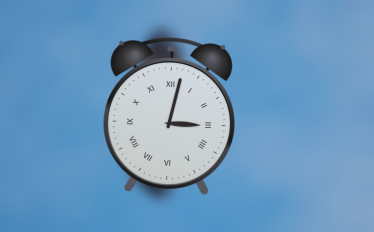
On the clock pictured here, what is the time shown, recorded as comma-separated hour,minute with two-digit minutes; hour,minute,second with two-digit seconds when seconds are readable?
3,02
